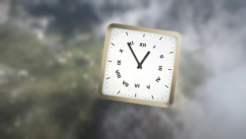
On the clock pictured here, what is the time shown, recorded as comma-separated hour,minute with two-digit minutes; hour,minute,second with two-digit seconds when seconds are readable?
12,54
